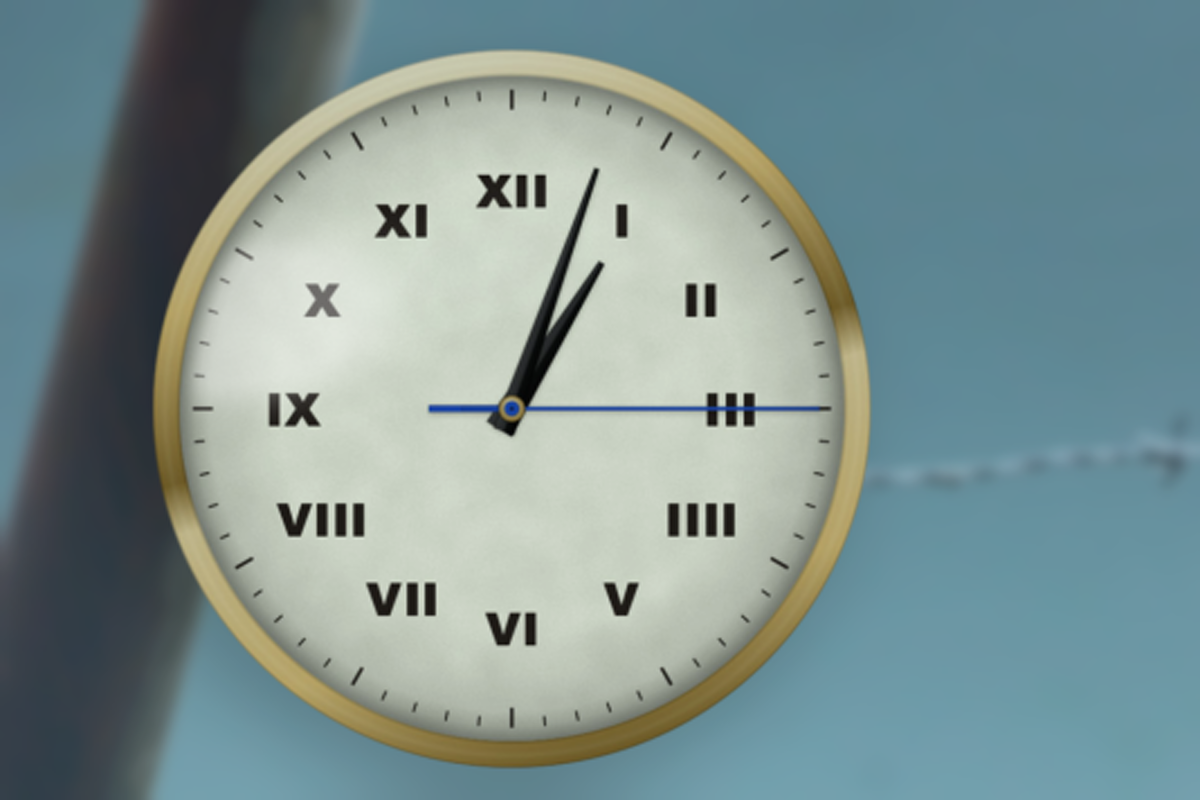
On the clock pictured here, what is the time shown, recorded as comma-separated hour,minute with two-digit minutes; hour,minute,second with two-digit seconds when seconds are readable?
1,03,15
